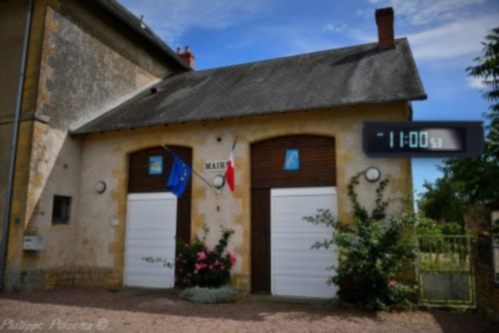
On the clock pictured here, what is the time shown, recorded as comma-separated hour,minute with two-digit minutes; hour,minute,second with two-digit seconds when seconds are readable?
11,00
